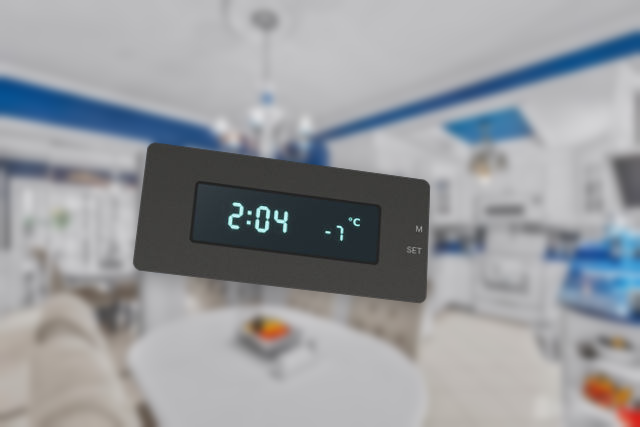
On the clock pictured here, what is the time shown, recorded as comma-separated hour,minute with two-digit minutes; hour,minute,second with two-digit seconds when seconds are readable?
2,04
